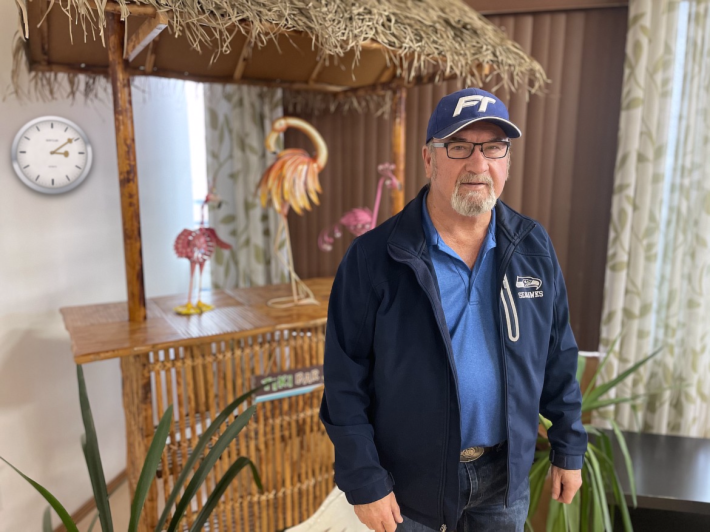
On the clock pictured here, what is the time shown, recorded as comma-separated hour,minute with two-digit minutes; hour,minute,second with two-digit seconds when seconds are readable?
3,09
